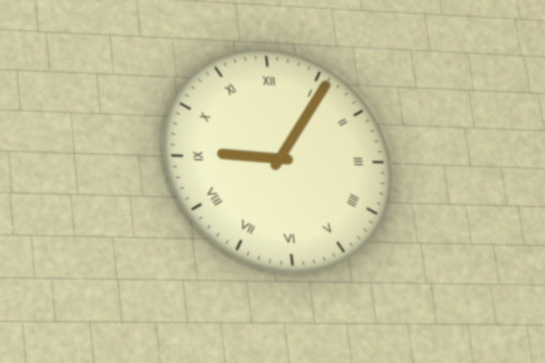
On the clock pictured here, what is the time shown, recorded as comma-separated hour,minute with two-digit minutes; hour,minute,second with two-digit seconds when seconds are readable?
9,06
